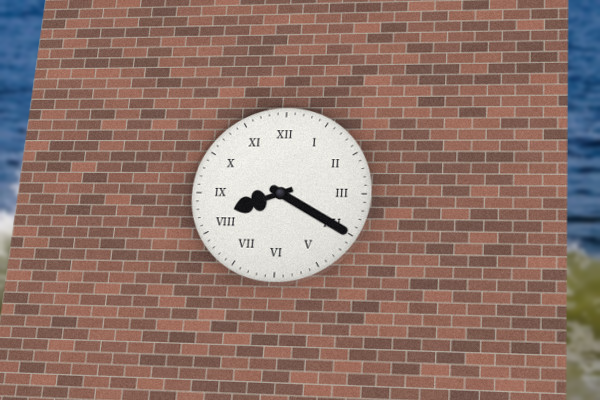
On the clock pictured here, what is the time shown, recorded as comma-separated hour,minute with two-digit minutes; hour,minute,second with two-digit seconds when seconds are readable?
8,20
